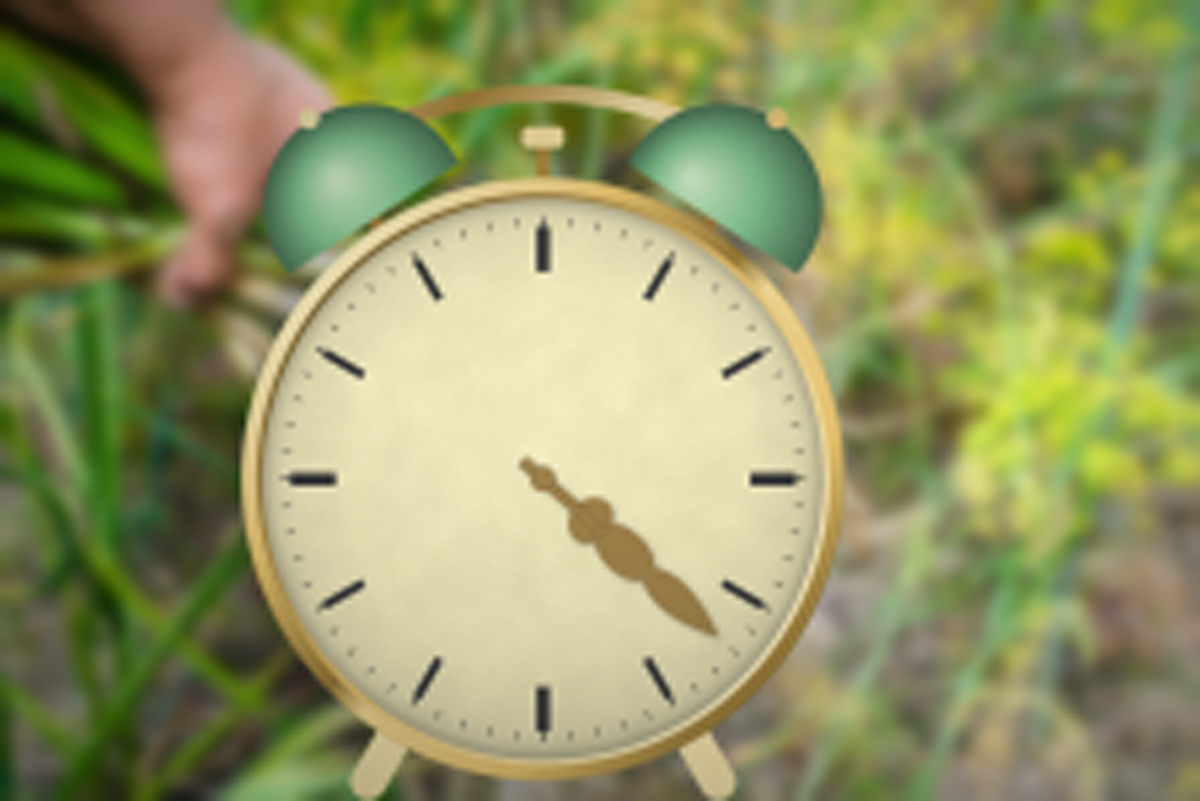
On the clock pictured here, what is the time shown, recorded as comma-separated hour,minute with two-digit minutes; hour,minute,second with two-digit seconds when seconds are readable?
4,22
